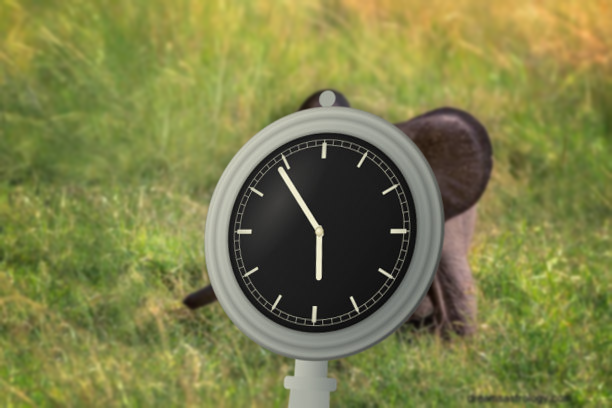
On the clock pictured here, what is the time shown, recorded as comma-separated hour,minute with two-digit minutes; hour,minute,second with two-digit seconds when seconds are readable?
5,54
